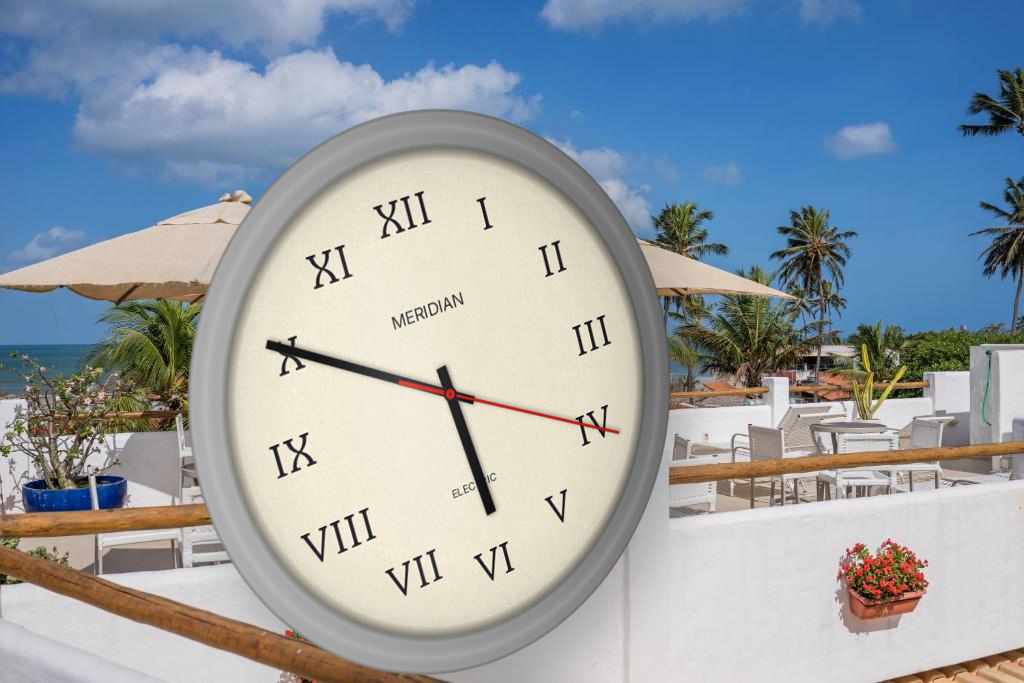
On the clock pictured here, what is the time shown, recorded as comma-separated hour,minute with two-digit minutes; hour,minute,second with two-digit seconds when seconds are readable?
5,50,20
